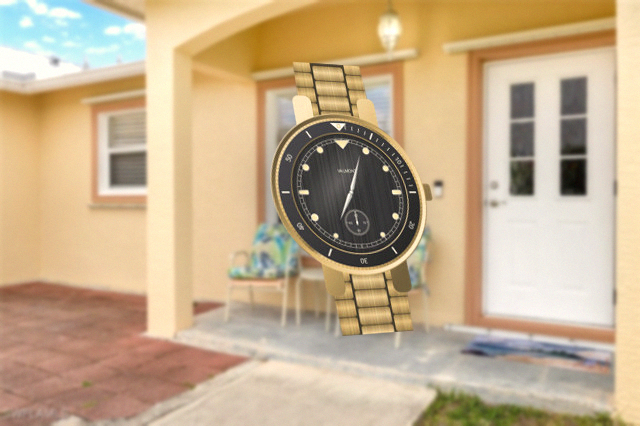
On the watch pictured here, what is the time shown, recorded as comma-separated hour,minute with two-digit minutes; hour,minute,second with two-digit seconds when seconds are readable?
7,04
